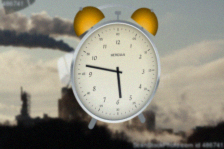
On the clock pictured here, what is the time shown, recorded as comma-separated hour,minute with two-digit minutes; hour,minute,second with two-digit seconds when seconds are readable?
5,47
